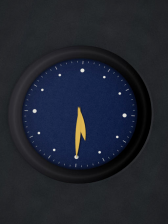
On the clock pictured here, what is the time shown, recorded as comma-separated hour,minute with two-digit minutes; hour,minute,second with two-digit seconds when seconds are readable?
5,30
